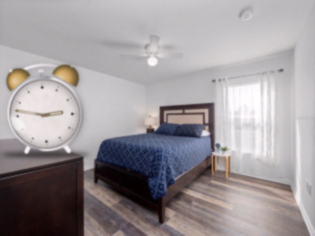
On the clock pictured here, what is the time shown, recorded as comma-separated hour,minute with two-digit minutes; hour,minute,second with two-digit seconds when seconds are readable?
2,47
